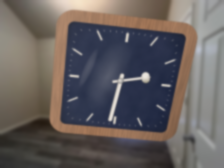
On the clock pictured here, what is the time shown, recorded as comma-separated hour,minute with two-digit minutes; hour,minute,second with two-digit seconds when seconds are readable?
2,31
